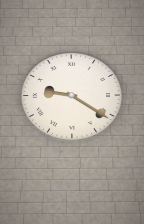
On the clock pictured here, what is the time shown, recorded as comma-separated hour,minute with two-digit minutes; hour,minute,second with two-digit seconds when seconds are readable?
9,21
